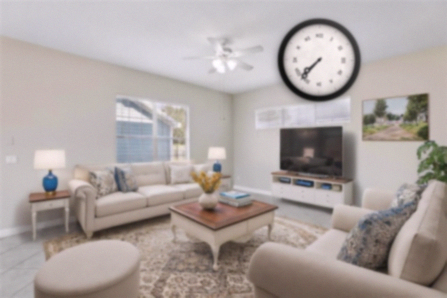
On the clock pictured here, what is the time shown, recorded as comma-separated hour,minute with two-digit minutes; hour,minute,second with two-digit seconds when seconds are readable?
7,37
